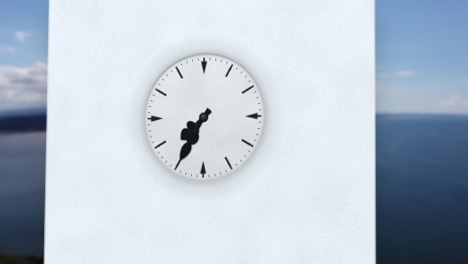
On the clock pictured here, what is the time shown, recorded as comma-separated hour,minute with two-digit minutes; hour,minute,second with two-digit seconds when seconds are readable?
7,35
